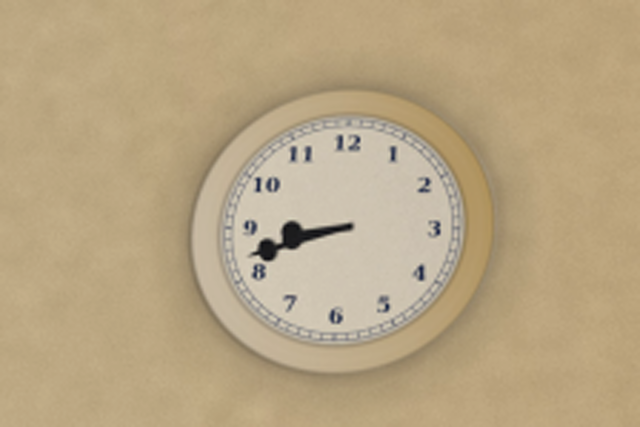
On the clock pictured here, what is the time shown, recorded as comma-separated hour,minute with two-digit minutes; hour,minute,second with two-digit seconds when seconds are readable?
8,42
